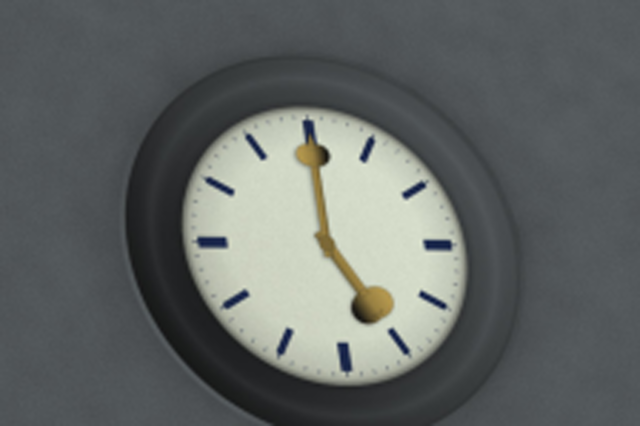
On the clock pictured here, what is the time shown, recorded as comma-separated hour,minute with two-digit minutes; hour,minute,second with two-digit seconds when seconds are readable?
5,00
